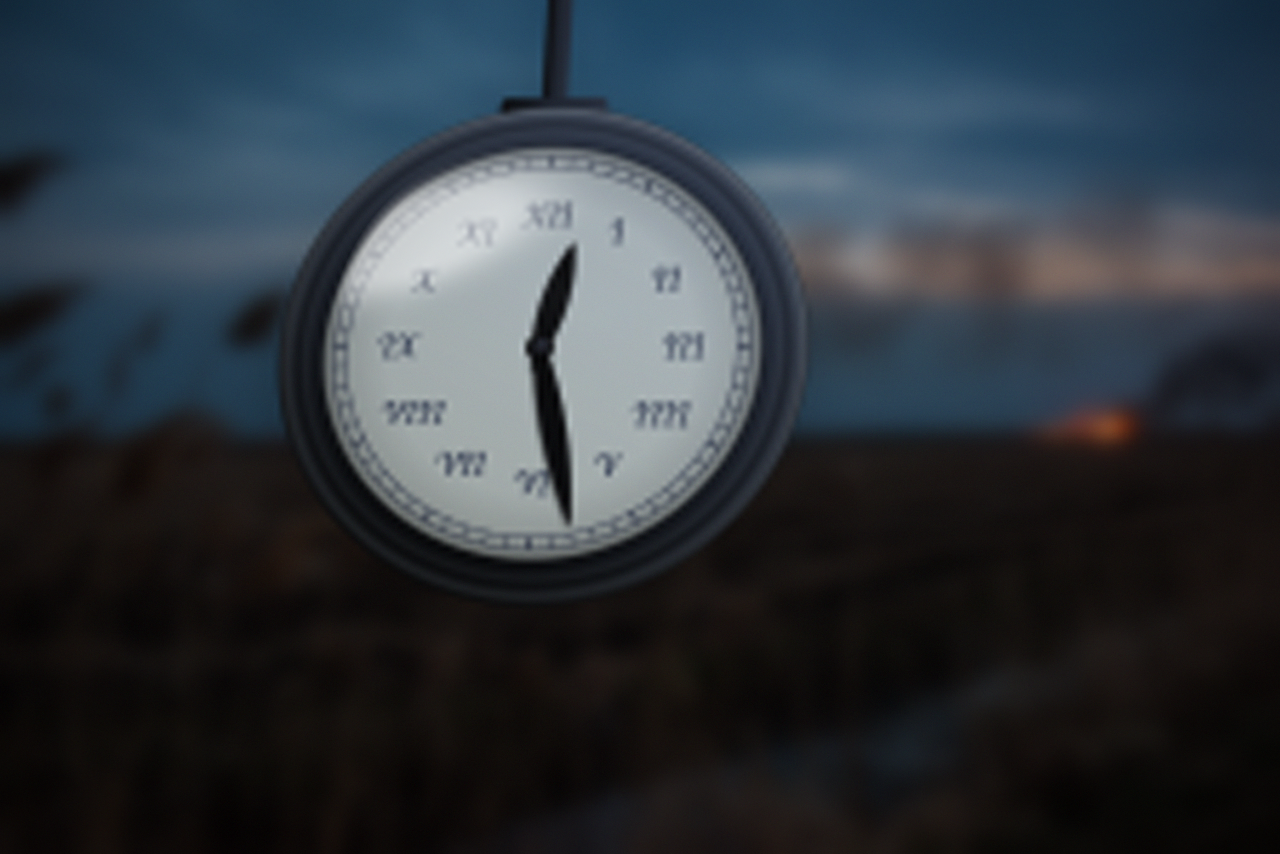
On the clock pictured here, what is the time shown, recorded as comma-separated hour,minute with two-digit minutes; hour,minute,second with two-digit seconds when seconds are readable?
12,28
